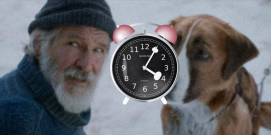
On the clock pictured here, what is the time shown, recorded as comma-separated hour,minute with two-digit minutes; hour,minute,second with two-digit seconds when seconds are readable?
4,05
